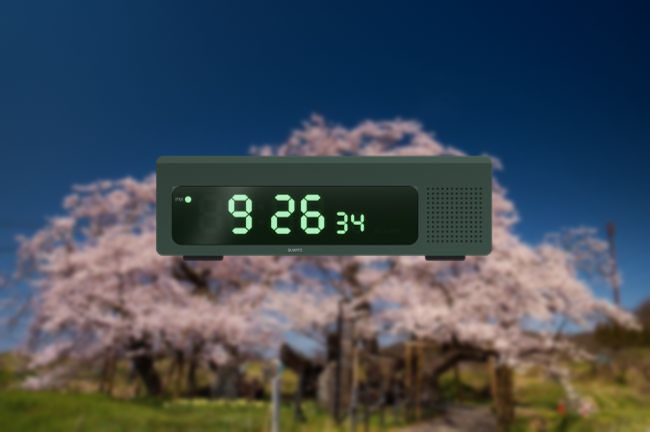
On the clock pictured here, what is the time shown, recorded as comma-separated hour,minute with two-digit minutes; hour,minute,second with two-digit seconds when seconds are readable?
9,26,34
